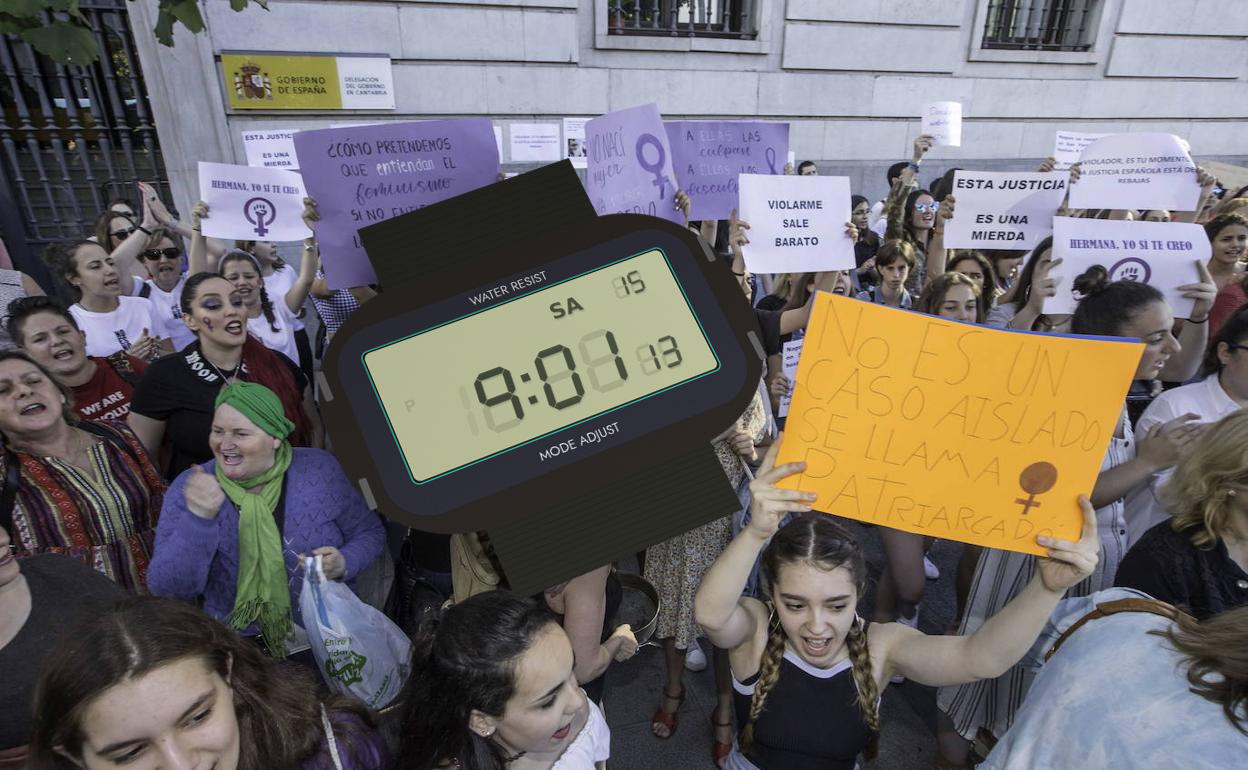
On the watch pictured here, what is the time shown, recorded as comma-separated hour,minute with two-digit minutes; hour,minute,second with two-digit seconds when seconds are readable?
9,01,13
